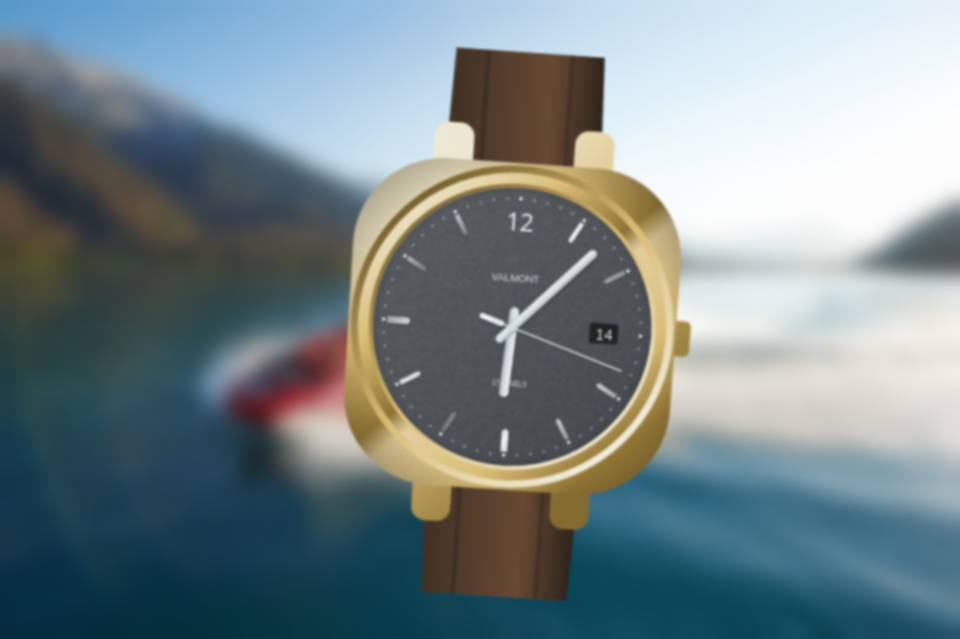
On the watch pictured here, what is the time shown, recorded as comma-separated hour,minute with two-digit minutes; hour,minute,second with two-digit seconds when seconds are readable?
6,07,18
